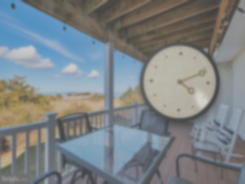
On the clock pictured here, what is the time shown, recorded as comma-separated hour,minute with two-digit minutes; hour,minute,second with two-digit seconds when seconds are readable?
4,11
